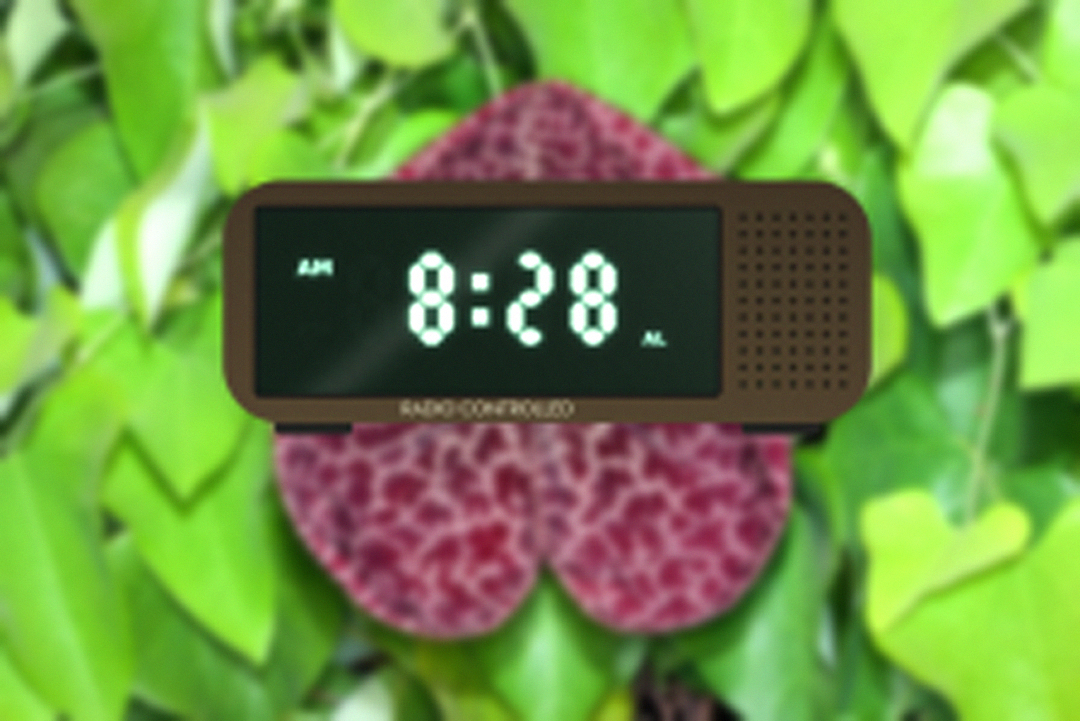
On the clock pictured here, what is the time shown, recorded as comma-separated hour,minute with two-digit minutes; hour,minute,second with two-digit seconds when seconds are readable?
8,28
